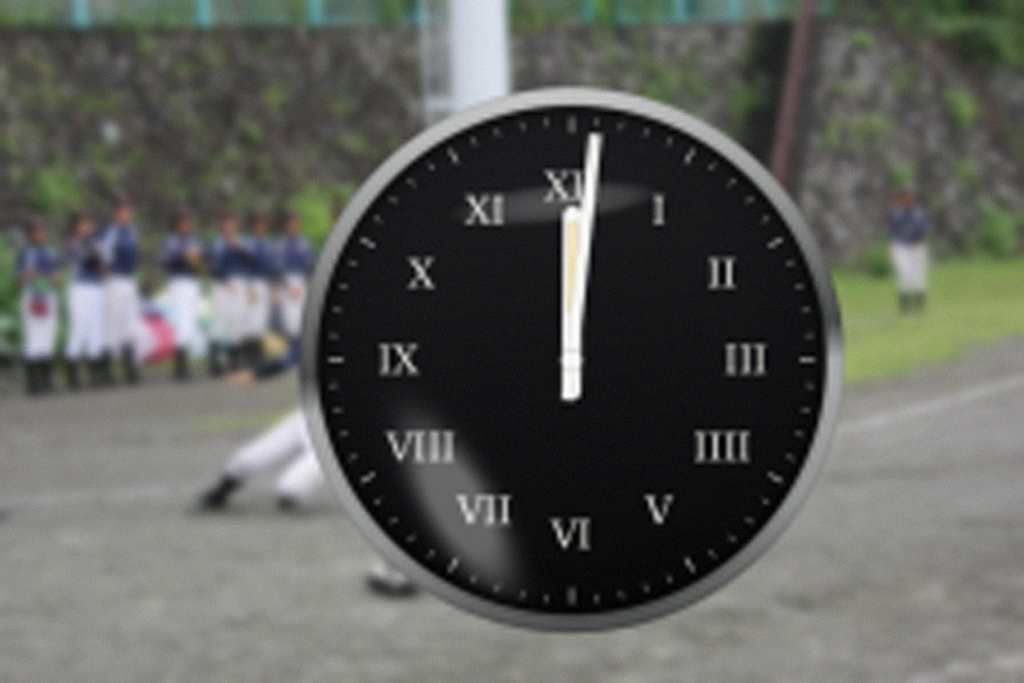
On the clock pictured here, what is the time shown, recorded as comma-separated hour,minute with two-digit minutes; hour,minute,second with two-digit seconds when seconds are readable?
12,01
